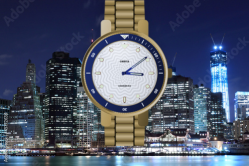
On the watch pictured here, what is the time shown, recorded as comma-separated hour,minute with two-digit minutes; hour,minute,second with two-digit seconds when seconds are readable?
3,09
